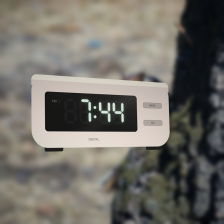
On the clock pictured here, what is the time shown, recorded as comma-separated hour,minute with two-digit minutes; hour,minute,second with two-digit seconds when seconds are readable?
7,44
